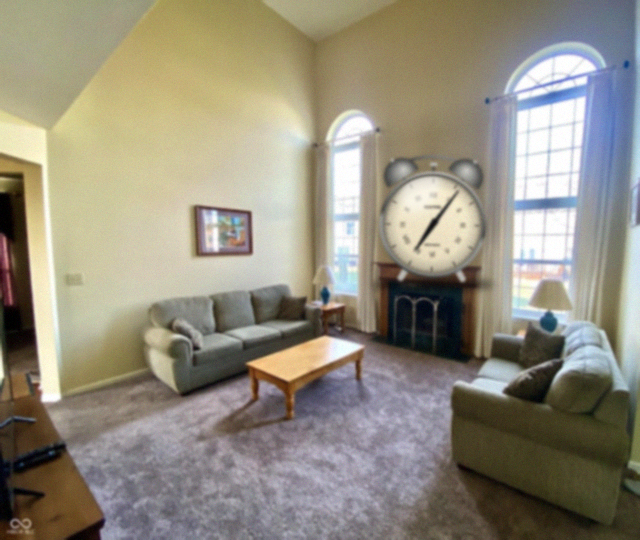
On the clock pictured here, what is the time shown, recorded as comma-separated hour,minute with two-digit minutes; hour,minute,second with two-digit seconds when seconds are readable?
7,06
